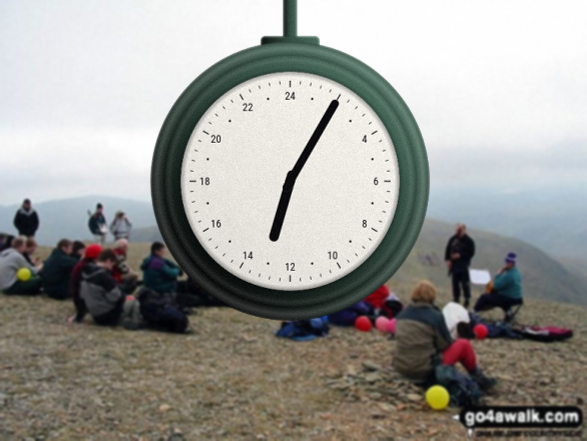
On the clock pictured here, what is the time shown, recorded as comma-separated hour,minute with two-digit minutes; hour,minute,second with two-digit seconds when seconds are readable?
13,05
